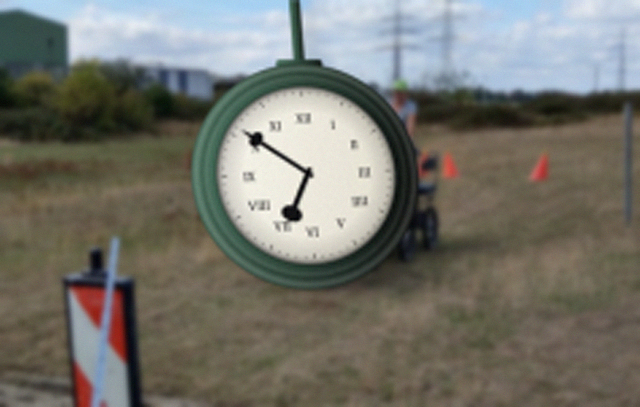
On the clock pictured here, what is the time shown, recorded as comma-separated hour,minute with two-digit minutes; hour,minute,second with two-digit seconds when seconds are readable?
6,51
